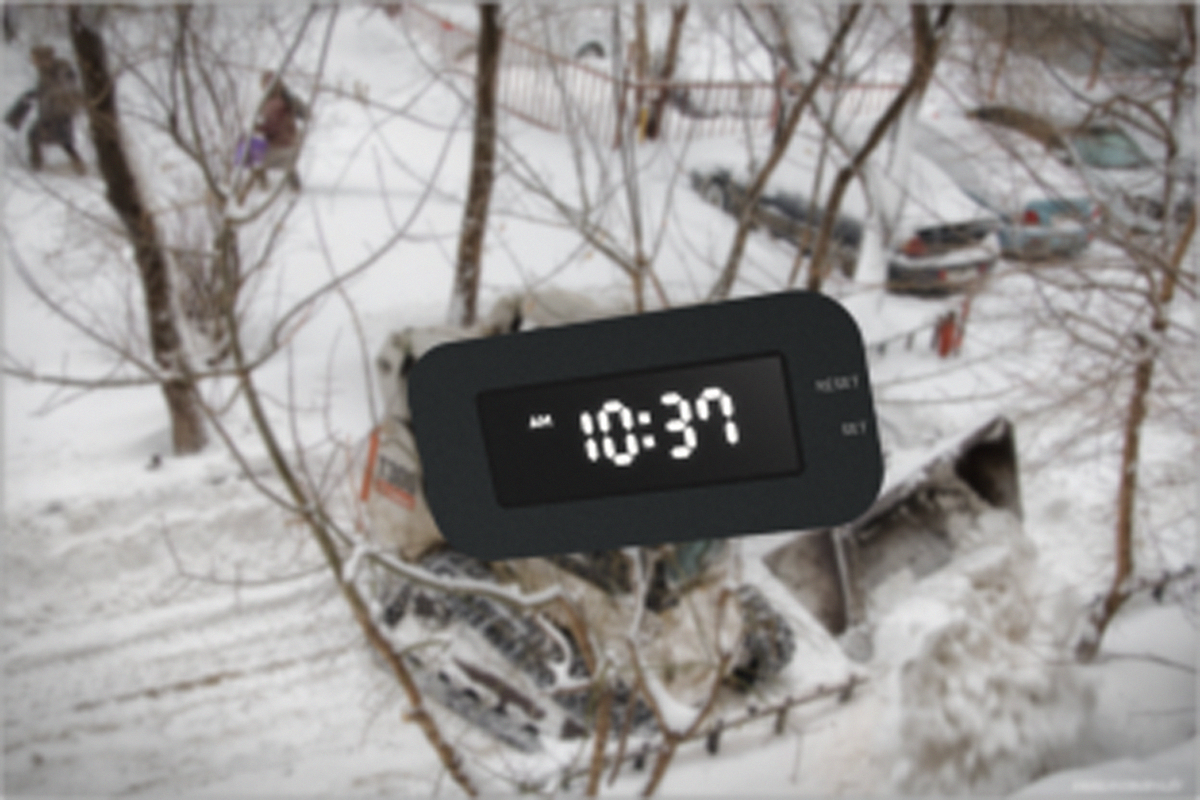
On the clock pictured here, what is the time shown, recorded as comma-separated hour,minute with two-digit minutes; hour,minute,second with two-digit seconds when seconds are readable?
10,37
